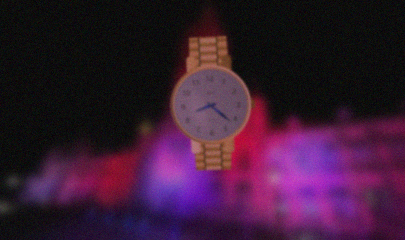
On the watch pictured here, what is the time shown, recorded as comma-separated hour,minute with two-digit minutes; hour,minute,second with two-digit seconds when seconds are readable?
8,22
